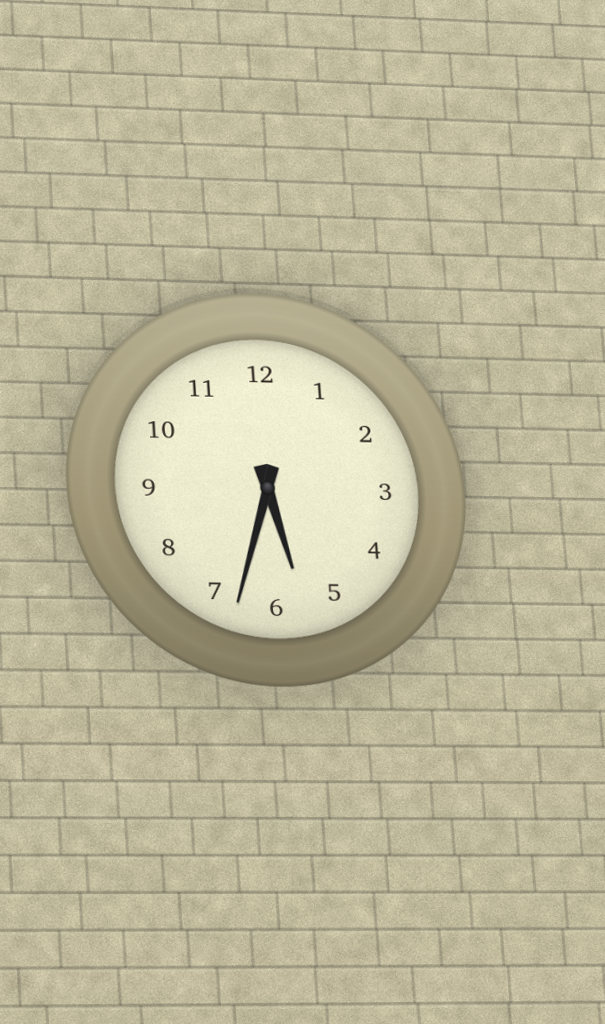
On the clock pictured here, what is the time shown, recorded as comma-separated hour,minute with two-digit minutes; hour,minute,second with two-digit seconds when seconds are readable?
5,33
